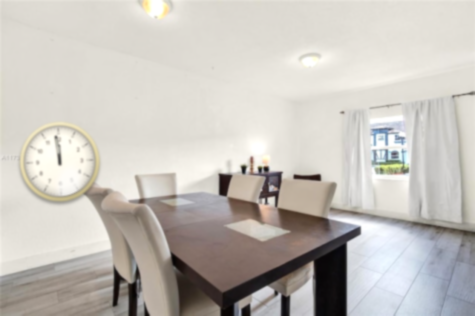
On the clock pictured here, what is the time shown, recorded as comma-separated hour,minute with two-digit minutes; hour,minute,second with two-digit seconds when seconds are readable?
11,59
